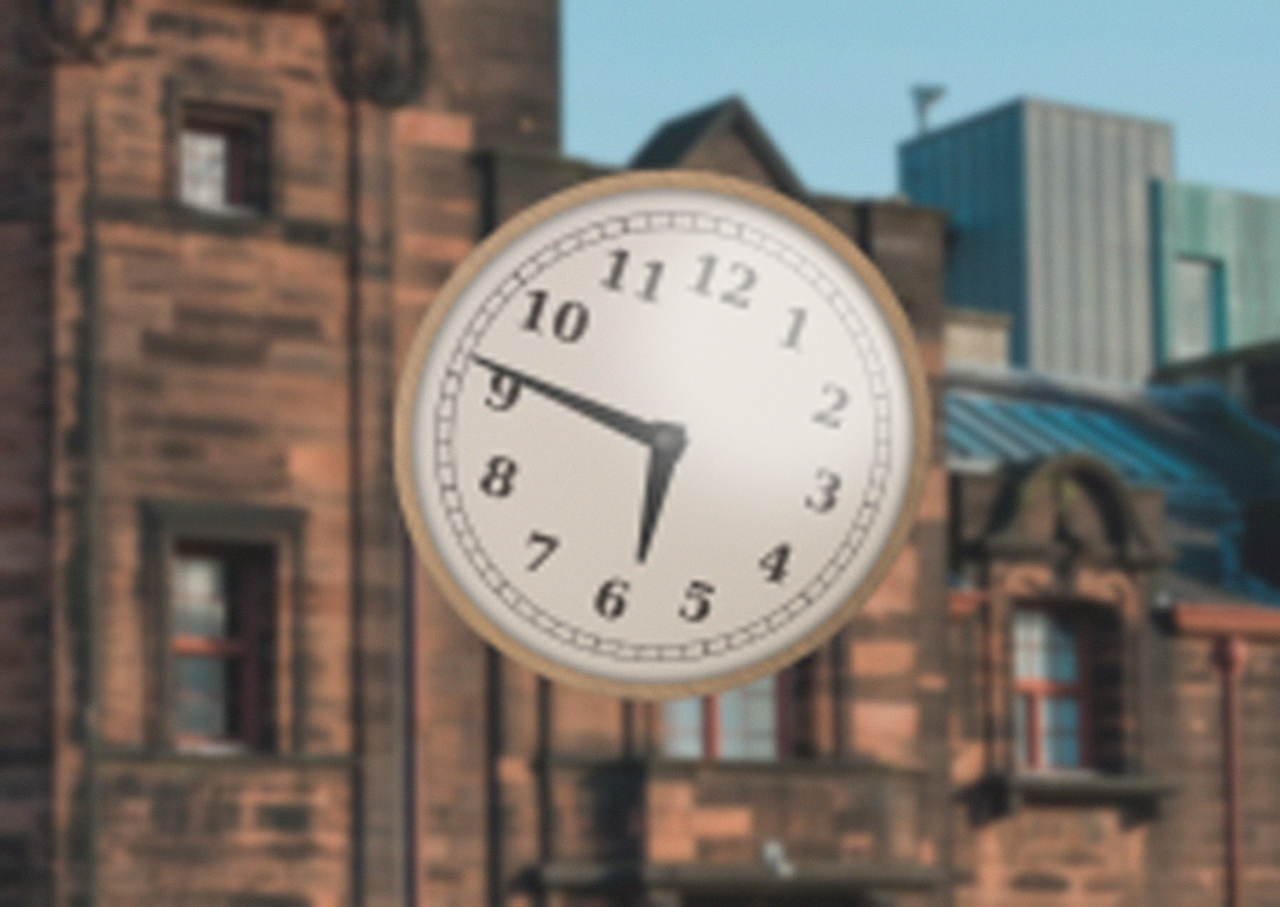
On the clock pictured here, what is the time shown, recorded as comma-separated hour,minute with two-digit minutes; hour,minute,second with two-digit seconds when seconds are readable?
5,46
